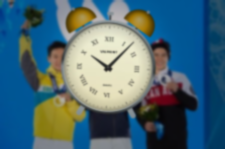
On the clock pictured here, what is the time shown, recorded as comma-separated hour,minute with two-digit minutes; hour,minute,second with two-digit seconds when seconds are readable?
10,07
